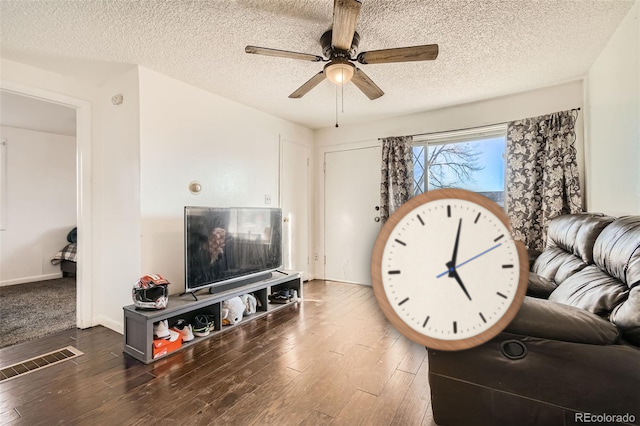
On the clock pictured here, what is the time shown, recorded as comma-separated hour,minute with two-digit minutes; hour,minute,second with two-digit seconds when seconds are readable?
5,02,11
